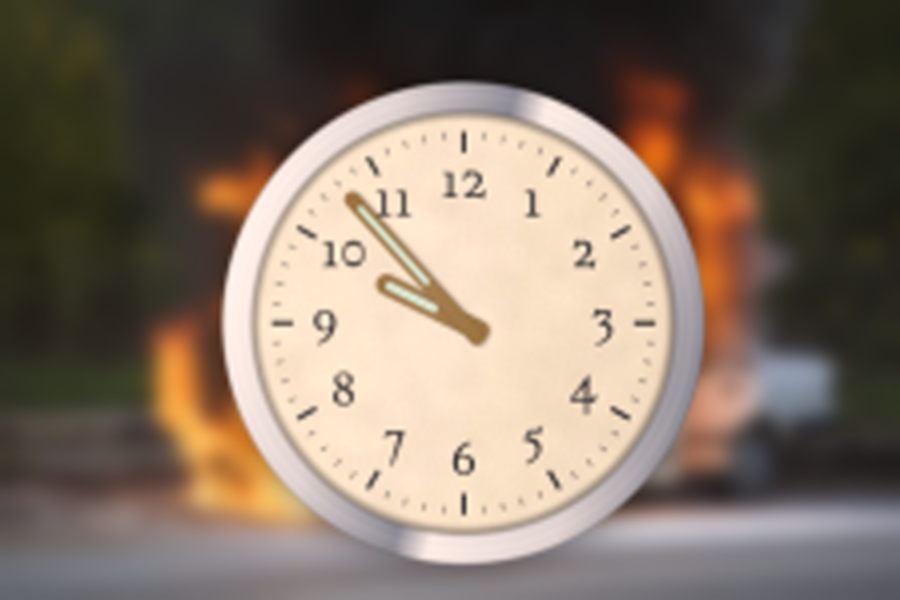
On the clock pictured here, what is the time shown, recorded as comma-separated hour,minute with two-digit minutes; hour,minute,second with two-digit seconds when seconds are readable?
9,53
